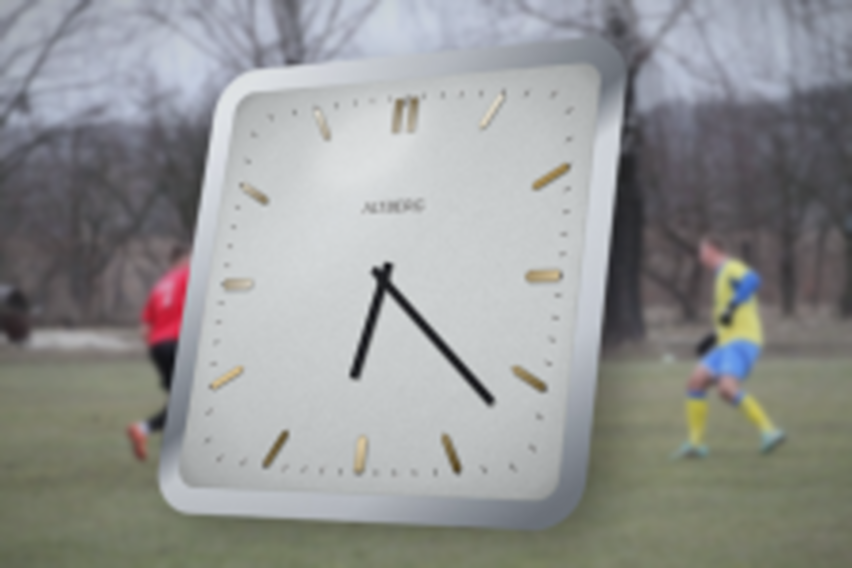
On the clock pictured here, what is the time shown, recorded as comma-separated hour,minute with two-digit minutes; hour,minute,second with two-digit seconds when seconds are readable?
6,22
